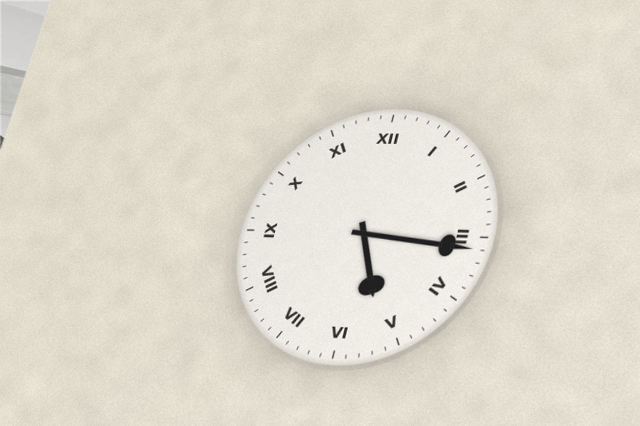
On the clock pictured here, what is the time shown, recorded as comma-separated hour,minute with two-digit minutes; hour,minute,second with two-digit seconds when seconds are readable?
5,16
